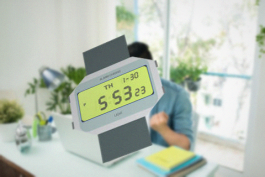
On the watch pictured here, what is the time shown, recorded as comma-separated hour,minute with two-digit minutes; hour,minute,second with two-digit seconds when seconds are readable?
5,53,23
